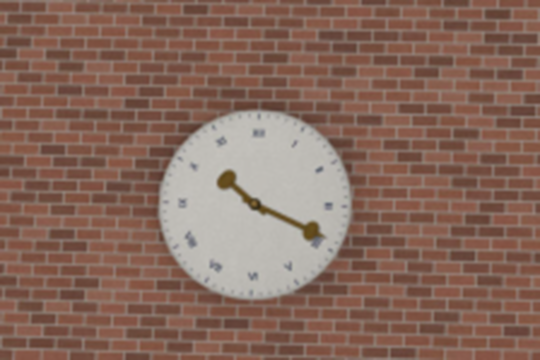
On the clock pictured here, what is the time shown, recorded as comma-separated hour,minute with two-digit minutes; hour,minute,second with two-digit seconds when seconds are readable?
10,19
